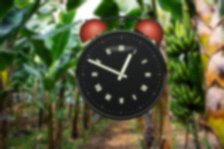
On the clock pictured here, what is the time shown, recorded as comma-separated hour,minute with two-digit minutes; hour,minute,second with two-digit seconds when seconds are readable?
12,49
